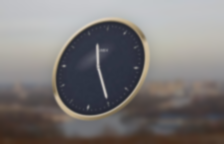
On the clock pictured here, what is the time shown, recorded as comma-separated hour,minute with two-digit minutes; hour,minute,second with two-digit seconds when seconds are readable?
11,25
